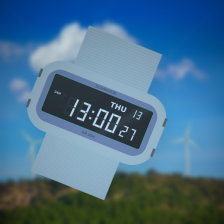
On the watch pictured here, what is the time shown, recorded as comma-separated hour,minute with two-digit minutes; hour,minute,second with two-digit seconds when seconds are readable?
13,00,27
